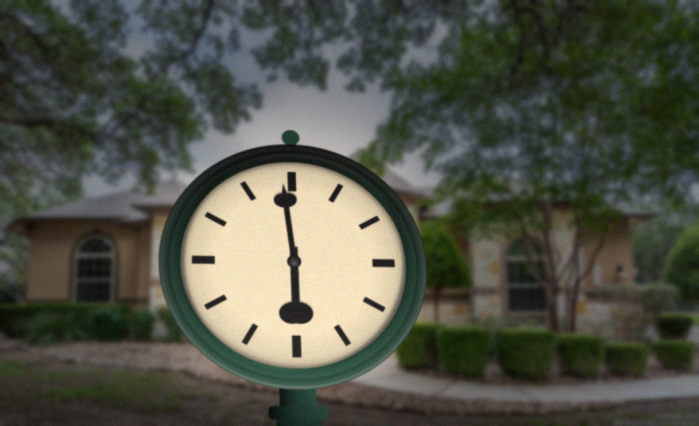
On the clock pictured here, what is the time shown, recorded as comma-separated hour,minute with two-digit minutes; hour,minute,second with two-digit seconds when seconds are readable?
5,59
